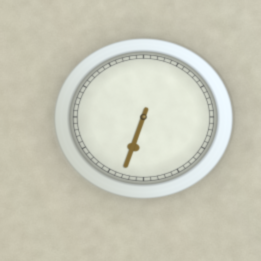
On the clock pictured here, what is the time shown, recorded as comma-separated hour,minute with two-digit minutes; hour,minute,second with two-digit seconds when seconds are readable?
6,33
